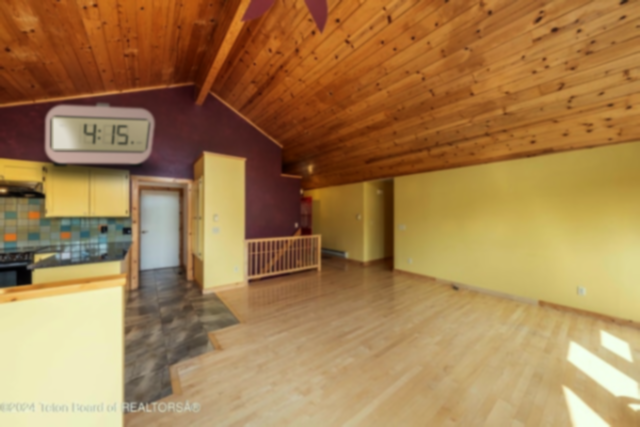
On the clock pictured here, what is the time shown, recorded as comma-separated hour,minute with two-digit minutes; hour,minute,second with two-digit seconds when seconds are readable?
4,15
